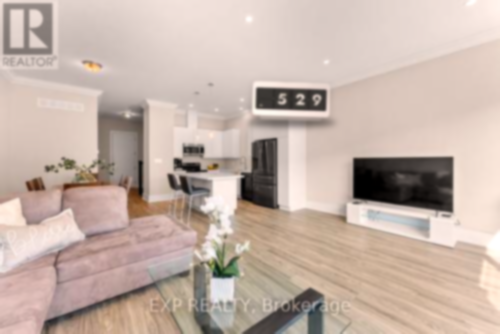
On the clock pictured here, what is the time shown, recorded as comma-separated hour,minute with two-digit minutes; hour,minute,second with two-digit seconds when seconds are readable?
5,29
